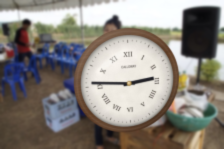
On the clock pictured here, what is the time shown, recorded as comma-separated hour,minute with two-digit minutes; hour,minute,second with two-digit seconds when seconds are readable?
2,46
